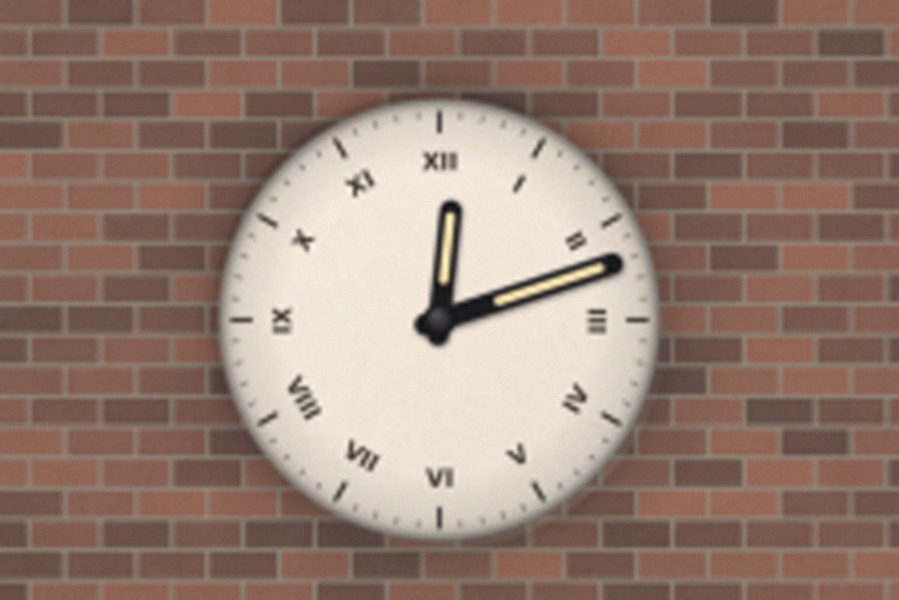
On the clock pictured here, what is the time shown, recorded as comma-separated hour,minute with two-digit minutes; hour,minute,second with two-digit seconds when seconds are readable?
12,12
